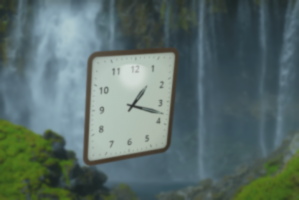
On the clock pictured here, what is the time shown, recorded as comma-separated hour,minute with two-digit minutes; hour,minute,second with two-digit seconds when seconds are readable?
1,18
